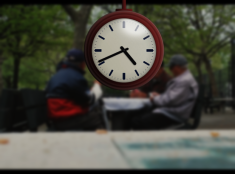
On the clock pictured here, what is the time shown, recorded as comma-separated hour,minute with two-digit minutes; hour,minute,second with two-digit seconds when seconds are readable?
4,41
